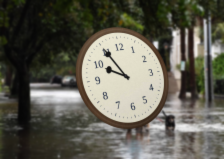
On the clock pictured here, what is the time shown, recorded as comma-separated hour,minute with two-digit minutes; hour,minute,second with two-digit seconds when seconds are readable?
9,55
